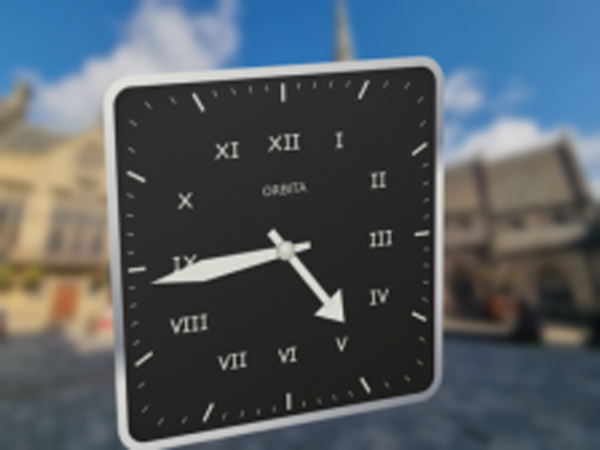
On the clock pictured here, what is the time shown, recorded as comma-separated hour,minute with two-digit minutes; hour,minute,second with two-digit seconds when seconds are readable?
4,44
